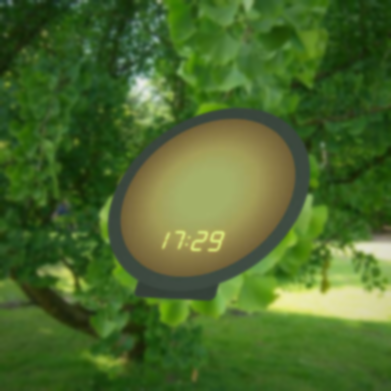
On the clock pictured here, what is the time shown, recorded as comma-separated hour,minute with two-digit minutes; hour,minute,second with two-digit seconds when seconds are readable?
17,29
